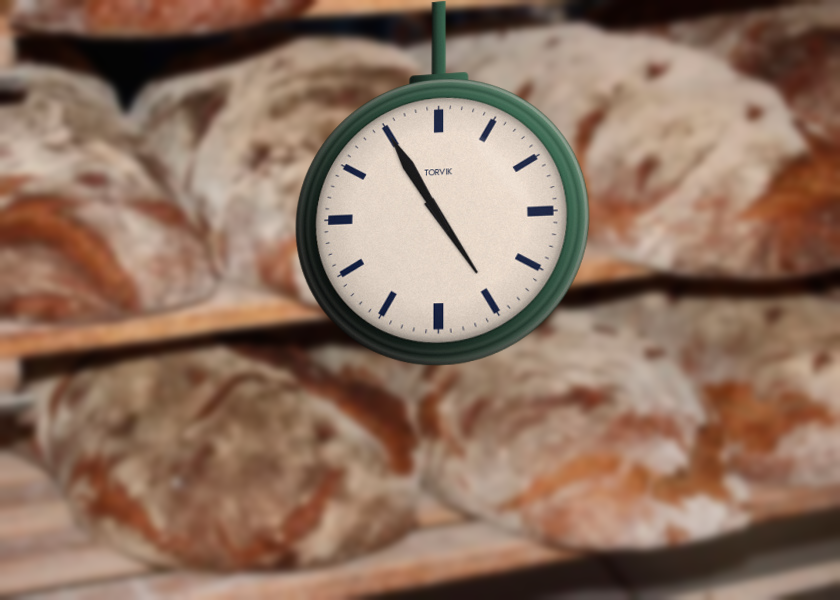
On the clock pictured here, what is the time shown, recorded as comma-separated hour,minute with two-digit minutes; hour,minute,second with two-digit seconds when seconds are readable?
4,55
